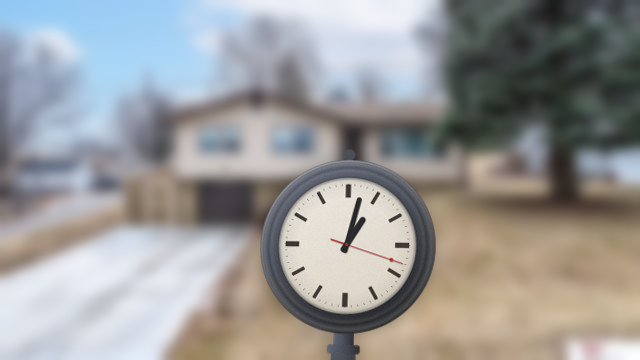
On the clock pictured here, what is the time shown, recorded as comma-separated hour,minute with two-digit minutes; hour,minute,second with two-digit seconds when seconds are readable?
1,02,18
